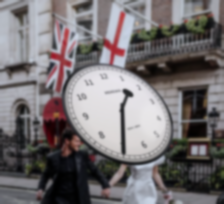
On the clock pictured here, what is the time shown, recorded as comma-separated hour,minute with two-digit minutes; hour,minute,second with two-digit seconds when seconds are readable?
1,35
